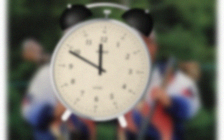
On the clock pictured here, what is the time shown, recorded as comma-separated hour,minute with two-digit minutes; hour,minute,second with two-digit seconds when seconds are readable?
11,49
